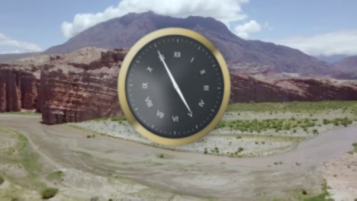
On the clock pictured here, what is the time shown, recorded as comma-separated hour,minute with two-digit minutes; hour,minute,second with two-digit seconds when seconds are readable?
4,55
